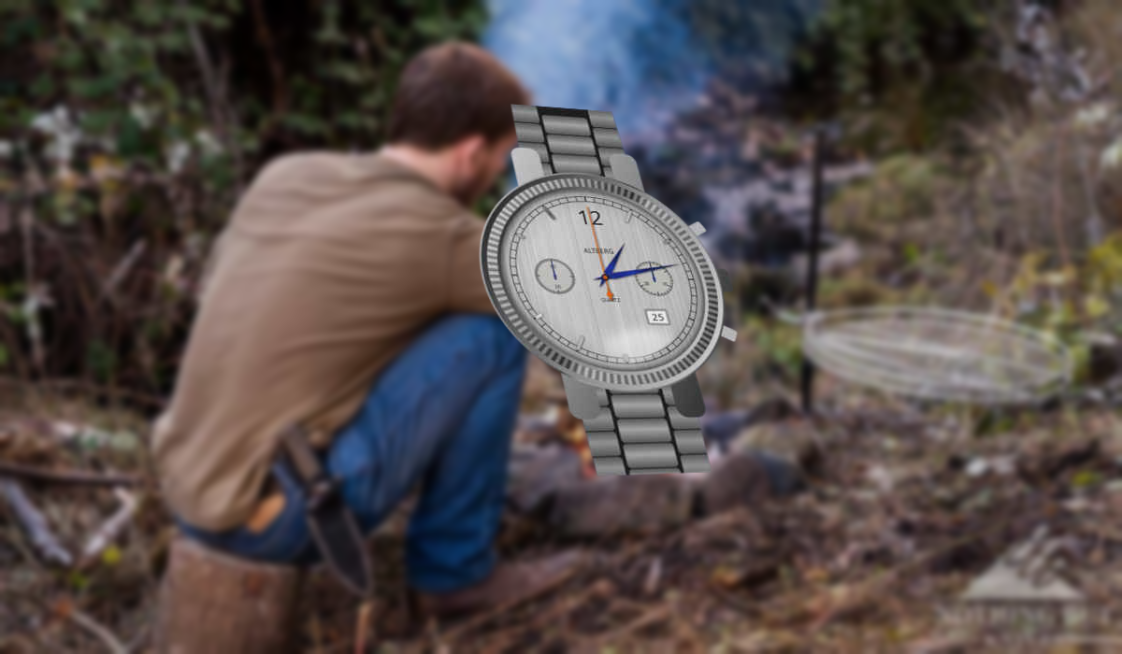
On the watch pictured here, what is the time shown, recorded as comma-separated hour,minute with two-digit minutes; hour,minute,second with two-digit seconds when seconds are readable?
1,13
